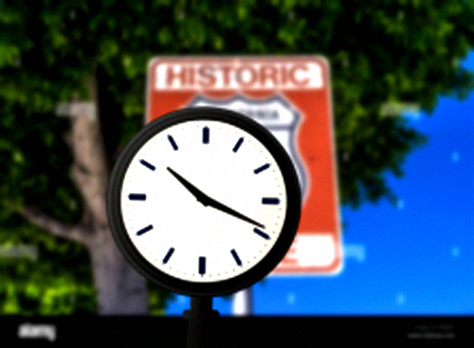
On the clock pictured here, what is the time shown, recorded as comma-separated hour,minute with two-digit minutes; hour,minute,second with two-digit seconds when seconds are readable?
10,19
